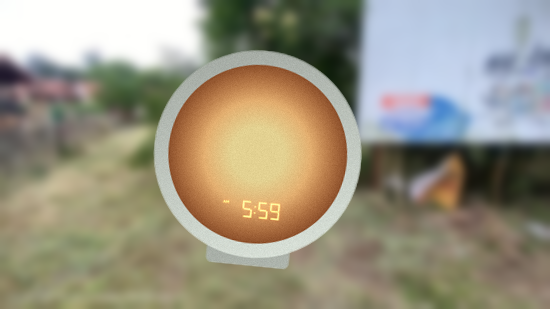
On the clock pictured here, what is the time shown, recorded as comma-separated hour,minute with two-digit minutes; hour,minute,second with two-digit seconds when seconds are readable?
5,59
